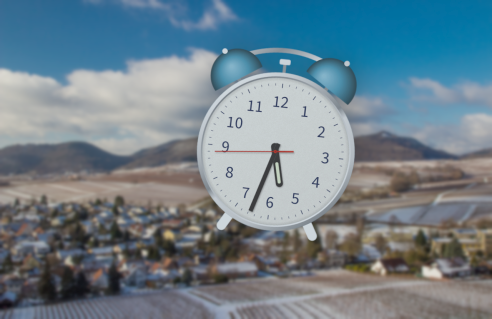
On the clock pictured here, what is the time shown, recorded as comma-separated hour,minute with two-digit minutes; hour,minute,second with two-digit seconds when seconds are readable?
5,32,44
